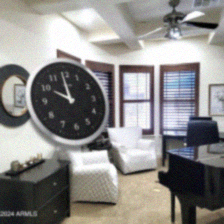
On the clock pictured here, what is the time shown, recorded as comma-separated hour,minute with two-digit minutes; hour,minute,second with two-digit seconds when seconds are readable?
9,59
